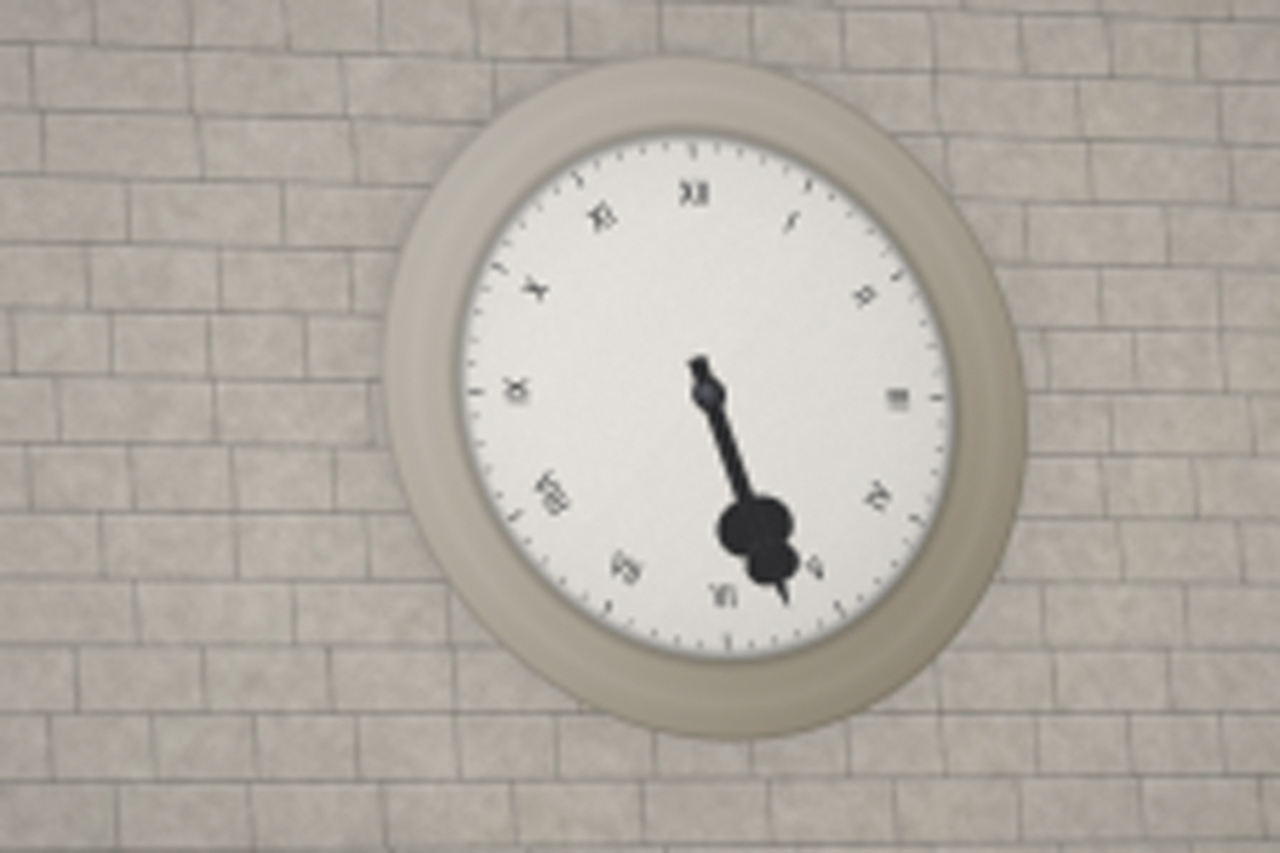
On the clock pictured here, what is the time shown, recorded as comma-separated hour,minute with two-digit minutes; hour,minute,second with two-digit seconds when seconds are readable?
5,27
